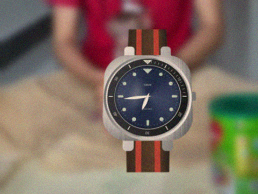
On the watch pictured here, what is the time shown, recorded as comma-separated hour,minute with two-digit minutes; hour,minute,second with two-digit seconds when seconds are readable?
6,44
